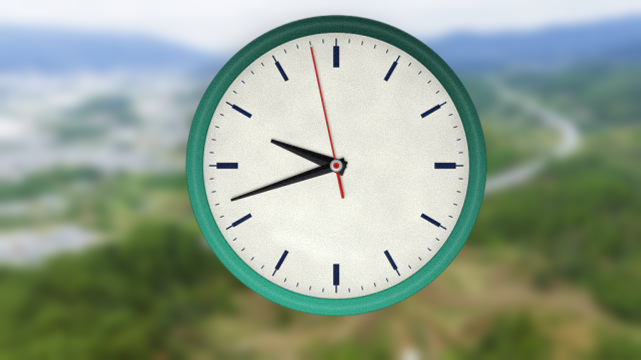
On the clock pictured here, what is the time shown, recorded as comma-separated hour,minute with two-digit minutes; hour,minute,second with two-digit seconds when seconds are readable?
9,41,58
